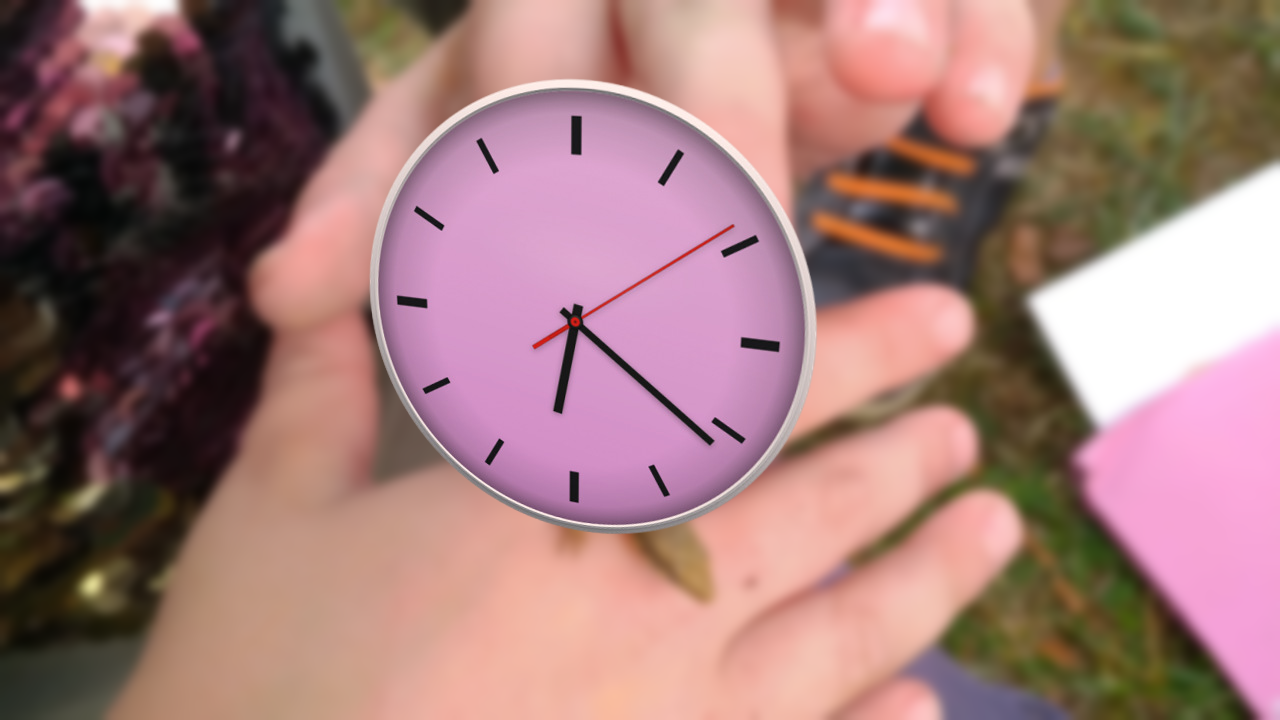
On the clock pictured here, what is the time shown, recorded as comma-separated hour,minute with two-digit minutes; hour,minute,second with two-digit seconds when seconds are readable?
6,21,09
